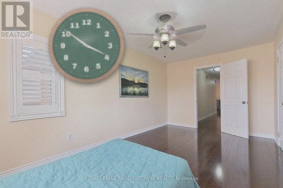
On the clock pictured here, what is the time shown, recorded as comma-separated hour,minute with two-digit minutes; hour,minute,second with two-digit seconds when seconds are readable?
3,51
